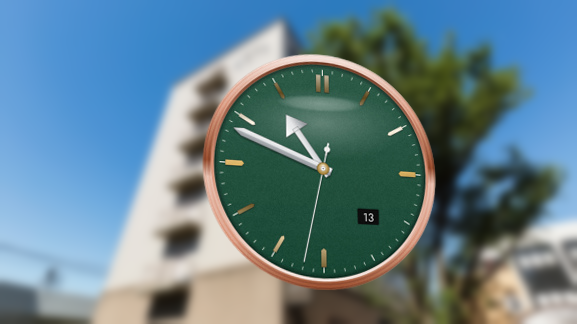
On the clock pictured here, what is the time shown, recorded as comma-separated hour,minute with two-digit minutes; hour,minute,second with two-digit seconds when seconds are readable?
10,48,32
